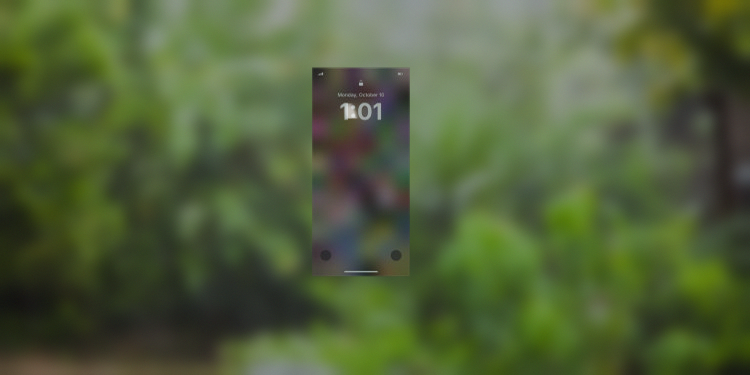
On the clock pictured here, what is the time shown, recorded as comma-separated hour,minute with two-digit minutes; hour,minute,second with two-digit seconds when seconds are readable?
1,01
